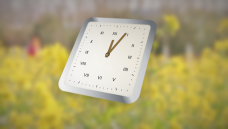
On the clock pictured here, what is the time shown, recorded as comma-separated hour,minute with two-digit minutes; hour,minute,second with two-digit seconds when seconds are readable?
12,04
